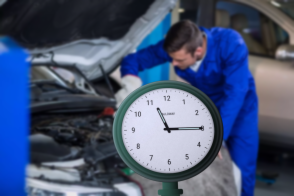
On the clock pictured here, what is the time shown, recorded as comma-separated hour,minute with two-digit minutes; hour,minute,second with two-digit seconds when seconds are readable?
11,15
